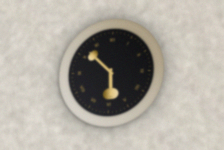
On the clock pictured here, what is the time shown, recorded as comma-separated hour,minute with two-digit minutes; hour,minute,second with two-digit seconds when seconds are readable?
5,52
